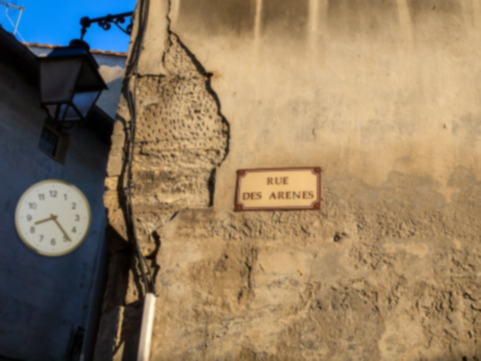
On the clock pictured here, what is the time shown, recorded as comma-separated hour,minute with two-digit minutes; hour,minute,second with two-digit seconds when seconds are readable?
8,24
